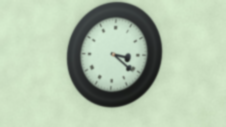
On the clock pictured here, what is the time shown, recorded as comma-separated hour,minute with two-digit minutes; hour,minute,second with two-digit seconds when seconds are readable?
3,21
